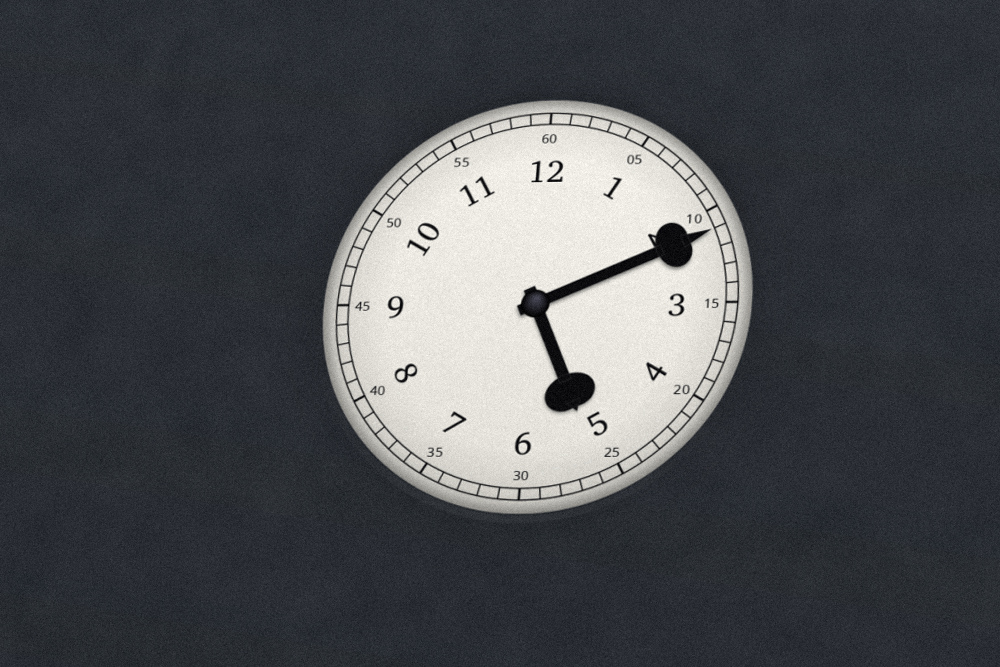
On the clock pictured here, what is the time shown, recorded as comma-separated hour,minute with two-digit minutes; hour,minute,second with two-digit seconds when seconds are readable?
5,11
